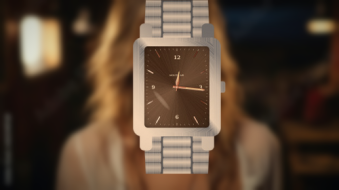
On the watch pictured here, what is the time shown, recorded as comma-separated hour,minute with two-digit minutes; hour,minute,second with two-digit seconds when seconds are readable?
12,16
